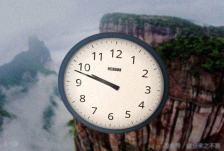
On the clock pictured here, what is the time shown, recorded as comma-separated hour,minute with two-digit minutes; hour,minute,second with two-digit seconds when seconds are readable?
9,48
